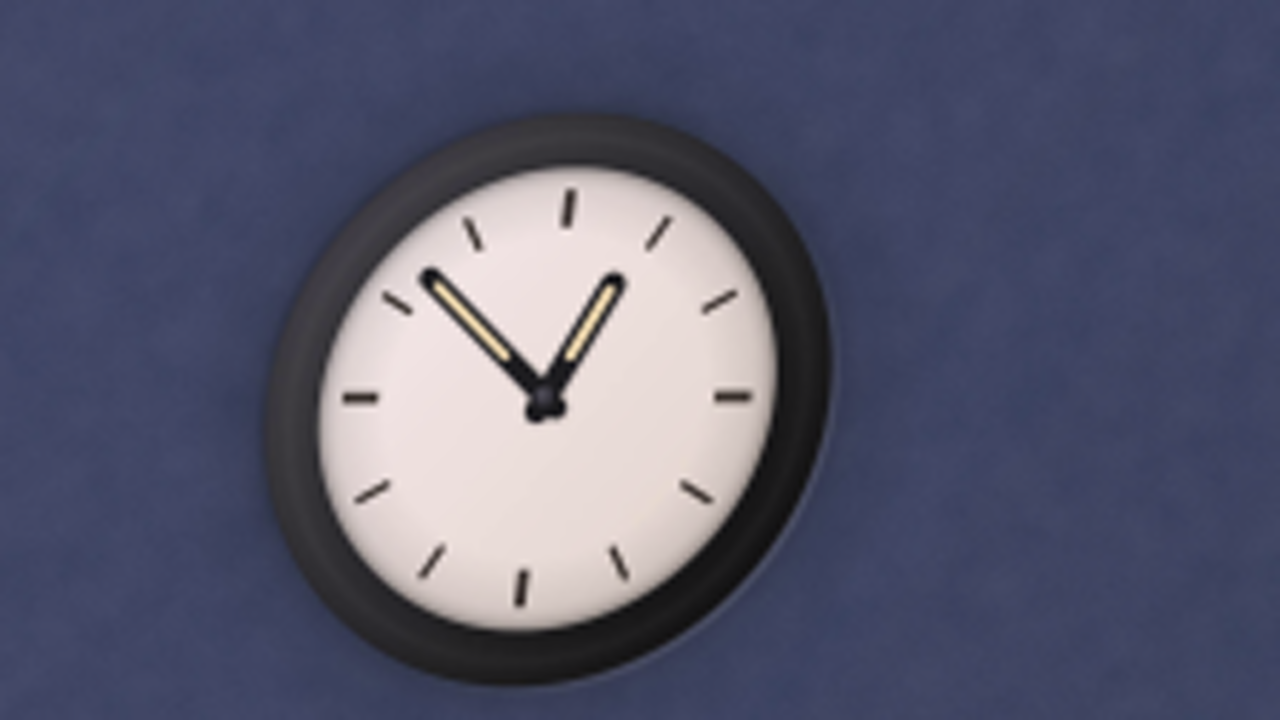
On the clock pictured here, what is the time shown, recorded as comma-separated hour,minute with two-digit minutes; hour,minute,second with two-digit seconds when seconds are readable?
12,52
